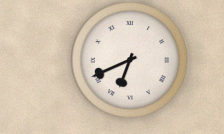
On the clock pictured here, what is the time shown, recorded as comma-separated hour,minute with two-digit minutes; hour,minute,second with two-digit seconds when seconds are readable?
6,41
